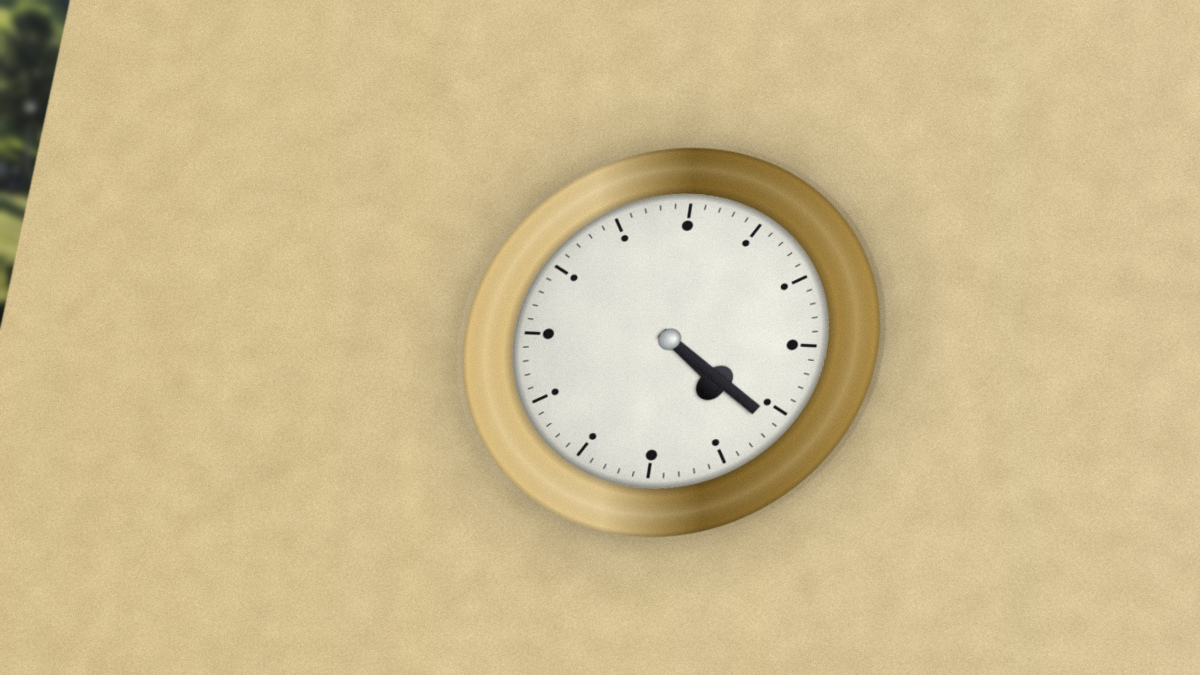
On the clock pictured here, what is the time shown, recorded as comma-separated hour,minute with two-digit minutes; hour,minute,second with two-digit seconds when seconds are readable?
4,21
